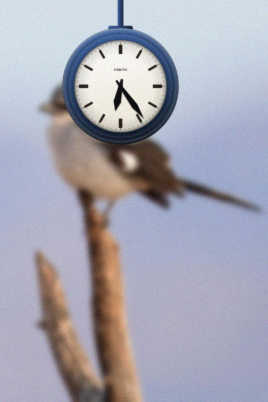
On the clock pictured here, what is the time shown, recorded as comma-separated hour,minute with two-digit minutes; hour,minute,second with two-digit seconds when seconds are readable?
6,24
